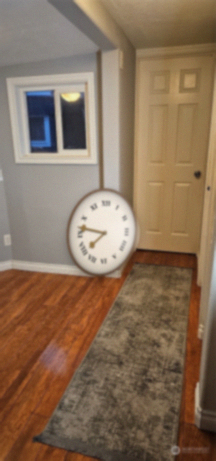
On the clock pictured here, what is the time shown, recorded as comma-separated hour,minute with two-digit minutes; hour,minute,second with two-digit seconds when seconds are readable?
7,47
